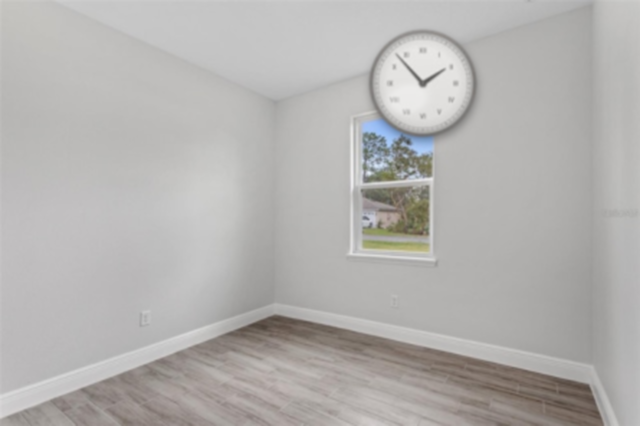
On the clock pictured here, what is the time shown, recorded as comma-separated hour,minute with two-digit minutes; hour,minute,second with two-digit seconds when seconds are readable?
1,53
